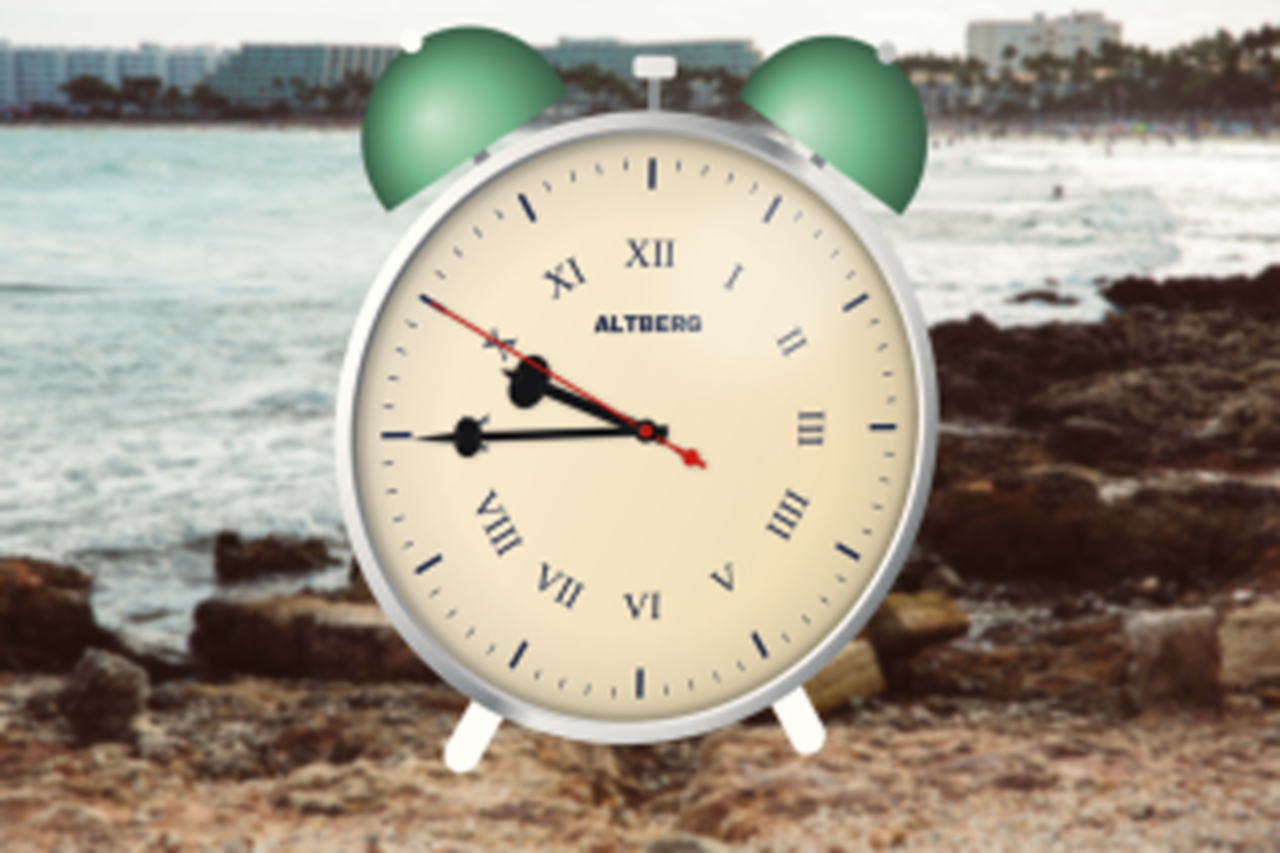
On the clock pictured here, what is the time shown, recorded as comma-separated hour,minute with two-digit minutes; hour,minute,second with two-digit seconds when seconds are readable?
9,44,50
